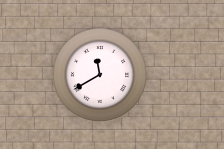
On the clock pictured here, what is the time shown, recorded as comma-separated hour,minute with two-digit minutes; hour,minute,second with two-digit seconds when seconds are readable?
11,40
